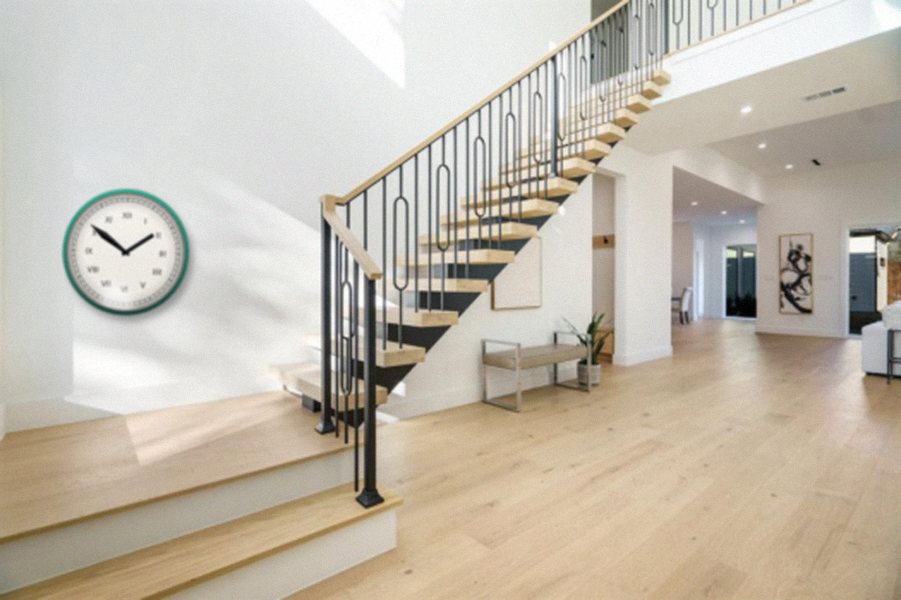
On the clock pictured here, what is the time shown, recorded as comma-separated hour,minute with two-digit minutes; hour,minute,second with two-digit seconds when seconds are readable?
1,51
